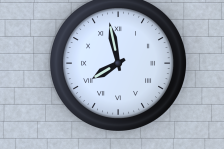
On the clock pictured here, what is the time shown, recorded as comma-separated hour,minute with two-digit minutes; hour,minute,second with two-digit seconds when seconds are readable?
7,58
